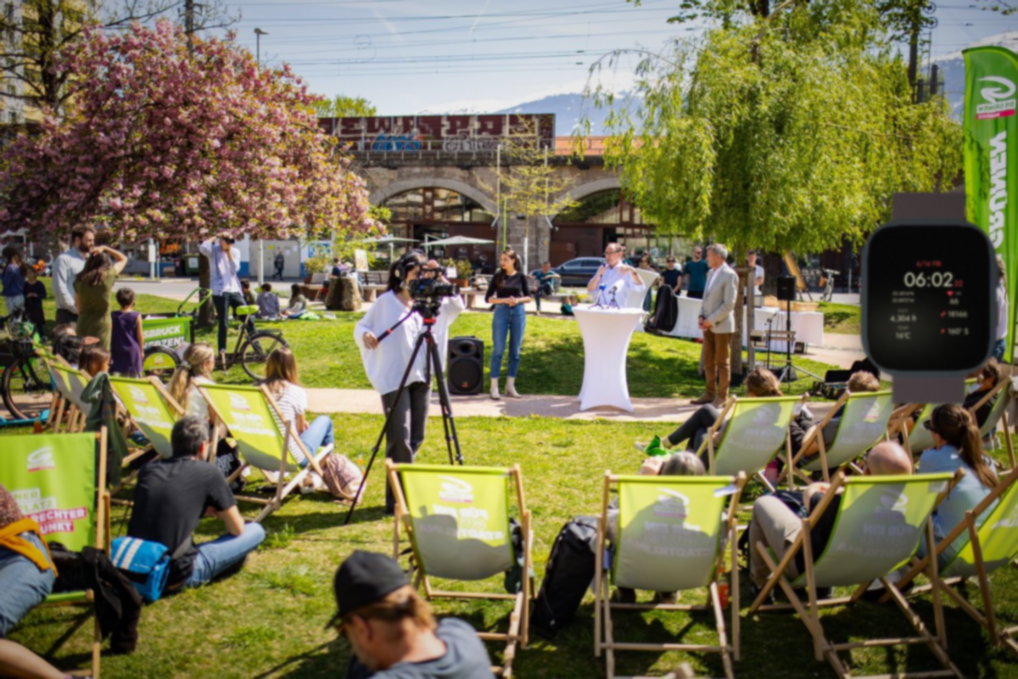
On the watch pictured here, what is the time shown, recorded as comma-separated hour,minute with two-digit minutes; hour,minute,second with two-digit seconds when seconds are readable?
6,02
